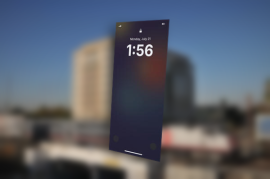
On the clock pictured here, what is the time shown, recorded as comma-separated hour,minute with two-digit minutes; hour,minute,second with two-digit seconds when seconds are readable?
1,56
